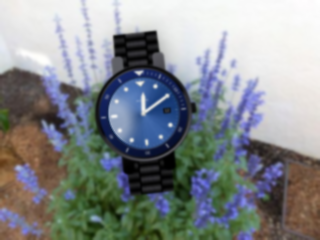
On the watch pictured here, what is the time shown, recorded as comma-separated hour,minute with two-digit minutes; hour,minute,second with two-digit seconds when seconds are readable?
12,10
